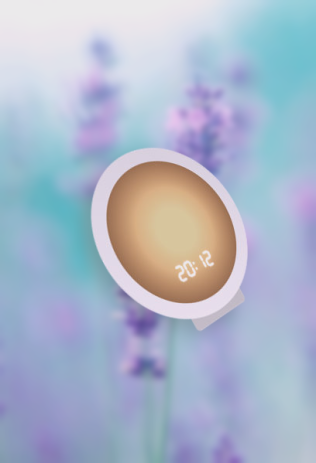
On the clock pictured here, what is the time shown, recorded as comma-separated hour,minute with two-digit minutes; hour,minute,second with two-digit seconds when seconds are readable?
20,12
